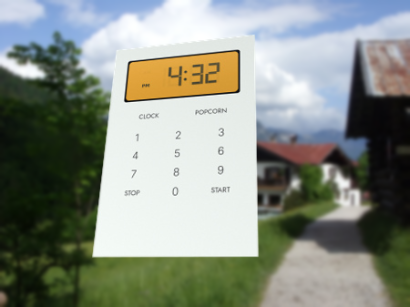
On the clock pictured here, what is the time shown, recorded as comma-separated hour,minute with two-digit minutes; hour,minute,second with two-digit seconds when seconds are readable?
4,32
